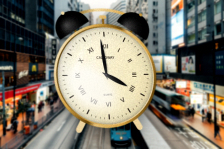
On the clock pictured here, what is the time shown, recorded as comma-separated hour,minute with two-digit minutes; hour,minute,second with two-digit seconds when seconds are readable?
3,59
